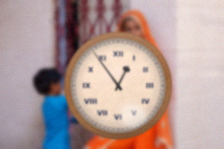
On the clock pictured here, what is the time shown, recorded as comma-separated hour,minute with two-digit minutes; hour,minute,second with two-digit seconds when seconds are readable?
12,54
